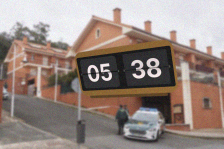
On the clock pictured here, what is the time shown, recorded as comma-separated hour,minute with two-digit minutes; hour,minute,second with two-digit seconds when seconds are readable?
5,38
